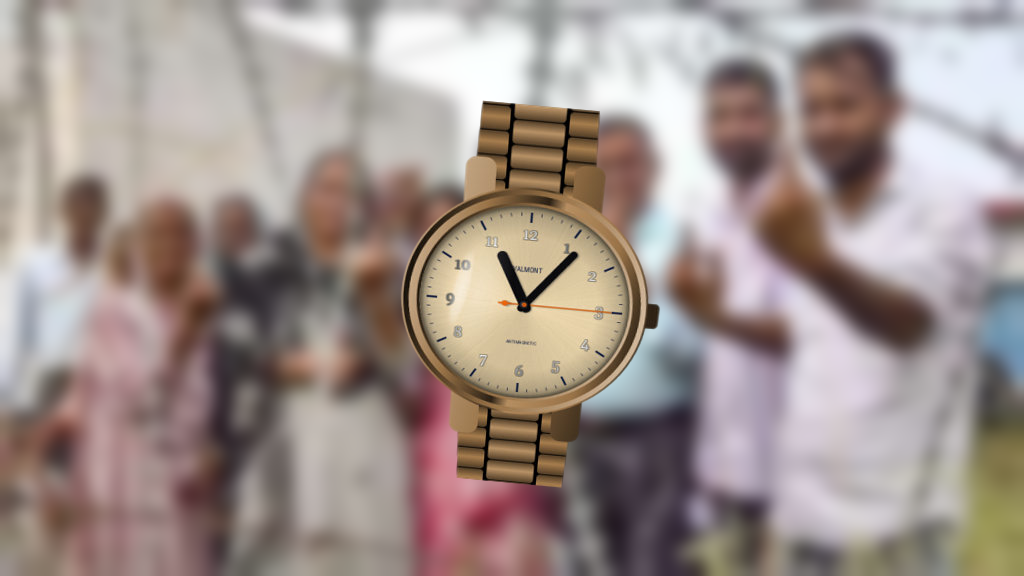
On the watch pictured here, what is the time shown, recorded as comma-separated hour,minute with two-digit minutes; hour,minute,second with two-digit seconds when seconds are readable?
11,06,15
